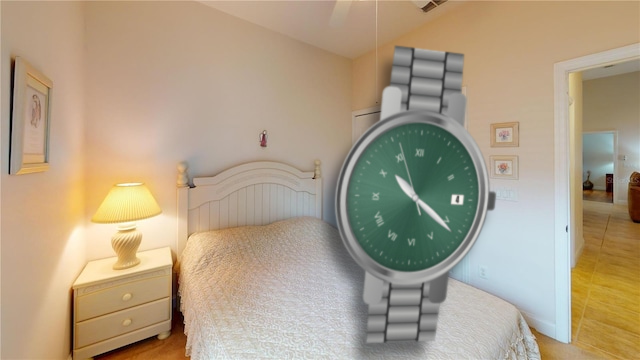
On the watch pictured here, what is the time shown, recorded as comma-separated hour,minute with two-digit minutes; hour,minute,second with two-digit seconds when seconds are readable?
10,20,56
